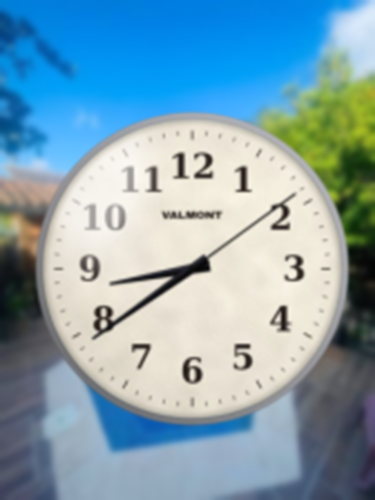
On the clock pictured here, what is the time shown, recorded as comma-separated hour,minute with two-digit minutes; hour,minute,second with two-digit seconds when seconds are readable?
8,39,09
